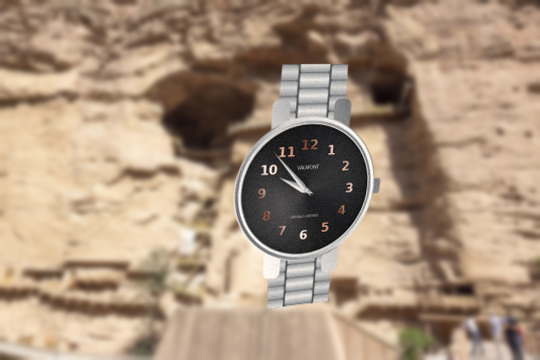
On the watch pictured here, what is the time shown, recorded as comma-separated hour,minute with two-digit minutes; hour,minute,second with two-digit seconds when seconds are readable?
9,53
